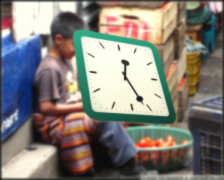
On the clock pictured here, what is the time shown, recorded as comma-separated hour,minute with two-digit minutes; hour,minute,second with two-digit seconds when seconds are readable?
12,26
